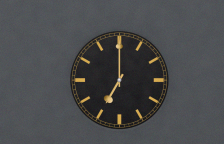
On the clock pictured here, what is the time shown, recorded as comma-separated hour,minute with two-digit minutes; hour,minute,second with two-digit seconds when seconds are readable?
7,00
